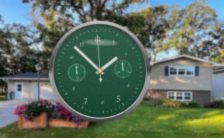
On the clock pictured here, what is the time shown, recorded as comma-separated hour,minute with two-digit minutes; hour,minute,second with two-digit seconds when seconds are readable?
1,53
